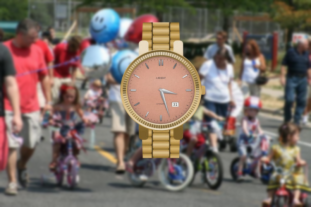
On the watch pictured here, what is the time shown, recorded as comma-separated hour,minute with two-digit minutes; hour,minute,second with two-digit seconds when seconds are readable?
3,27
